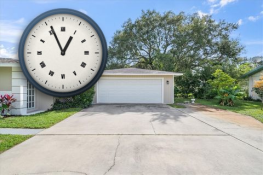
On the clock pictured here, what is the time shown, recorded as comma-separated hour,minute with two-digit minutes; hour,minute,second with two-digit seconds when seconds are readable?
12,56
